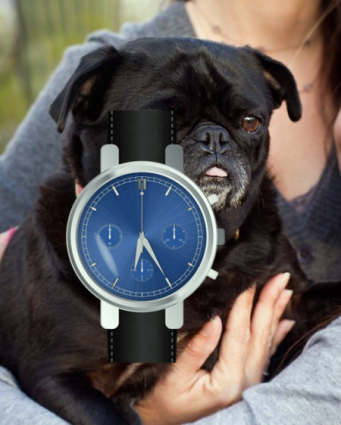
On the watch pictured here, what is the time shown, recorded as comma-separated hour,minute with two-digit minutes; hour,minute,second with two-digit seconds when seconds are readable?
6,25
